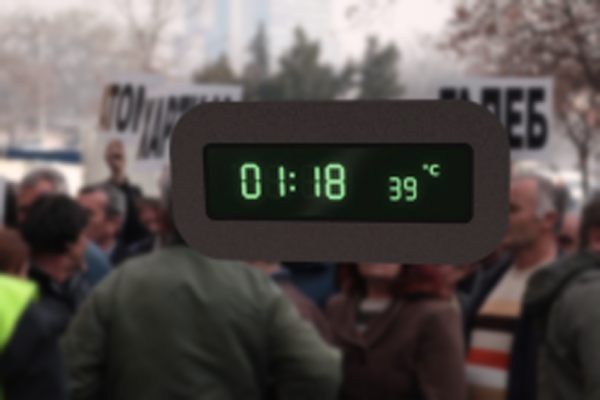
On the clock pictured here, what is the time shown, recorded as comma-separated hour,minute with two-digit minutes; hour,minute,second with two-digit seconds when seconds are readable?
1,18
